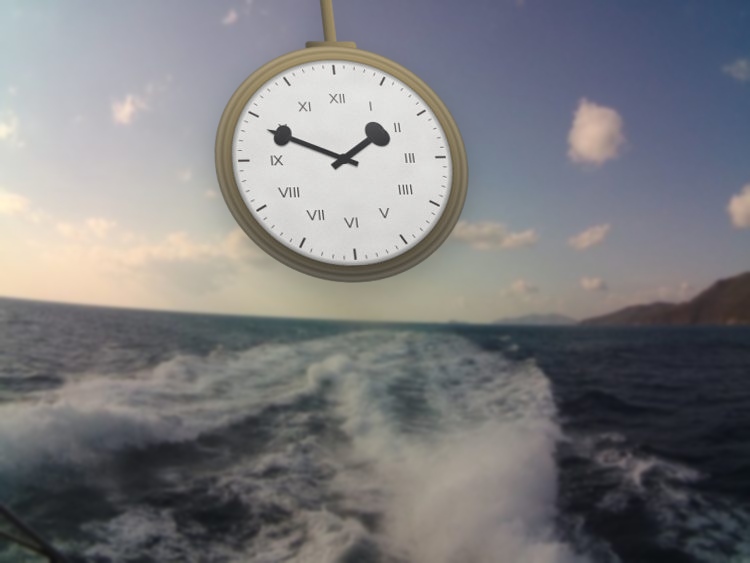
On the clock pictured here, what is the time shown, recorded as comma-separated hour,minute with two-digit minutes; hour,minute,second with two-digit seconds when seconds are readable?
1,49
